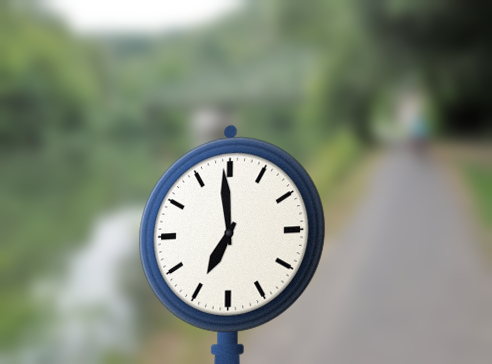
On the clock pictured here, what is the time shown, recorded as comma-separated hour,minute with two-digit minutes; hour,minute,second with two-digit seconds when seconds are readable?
6,59
